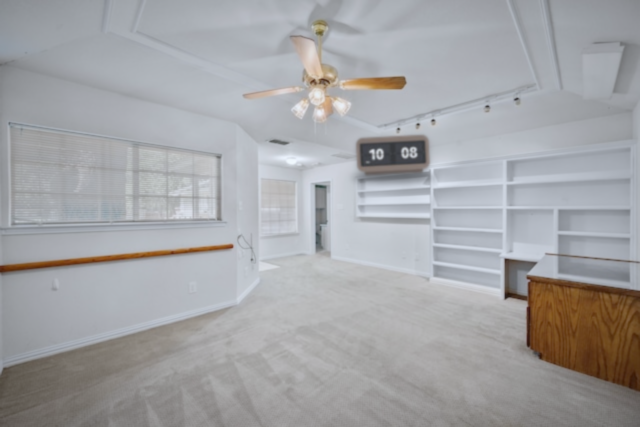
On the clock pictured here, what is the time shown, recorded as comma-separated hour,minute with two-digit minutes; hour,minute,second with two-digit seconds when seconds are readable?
10,08
